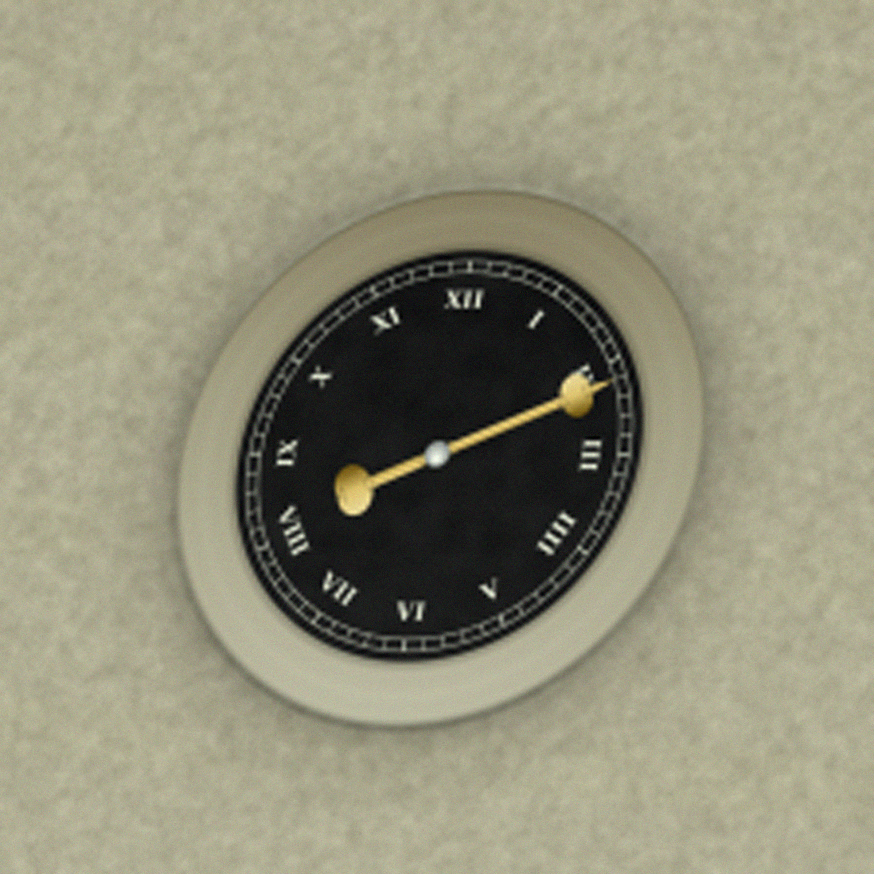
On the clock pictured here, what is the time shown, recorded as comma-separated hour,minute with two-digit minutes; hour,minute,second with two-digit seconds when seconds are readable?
8,11
